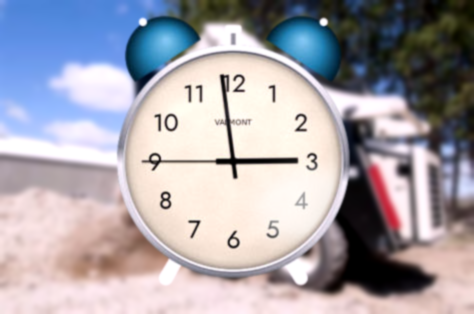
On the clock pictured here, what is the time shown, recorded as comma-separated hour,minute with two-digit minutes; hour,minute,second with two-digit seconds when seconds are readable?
2,58,45
